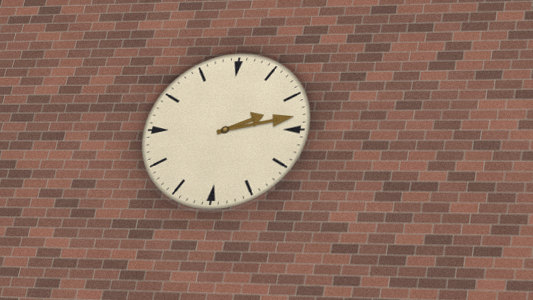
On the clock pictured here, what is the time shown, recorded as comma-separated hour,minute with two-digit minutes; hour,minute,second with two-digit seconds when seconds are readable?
2,13
